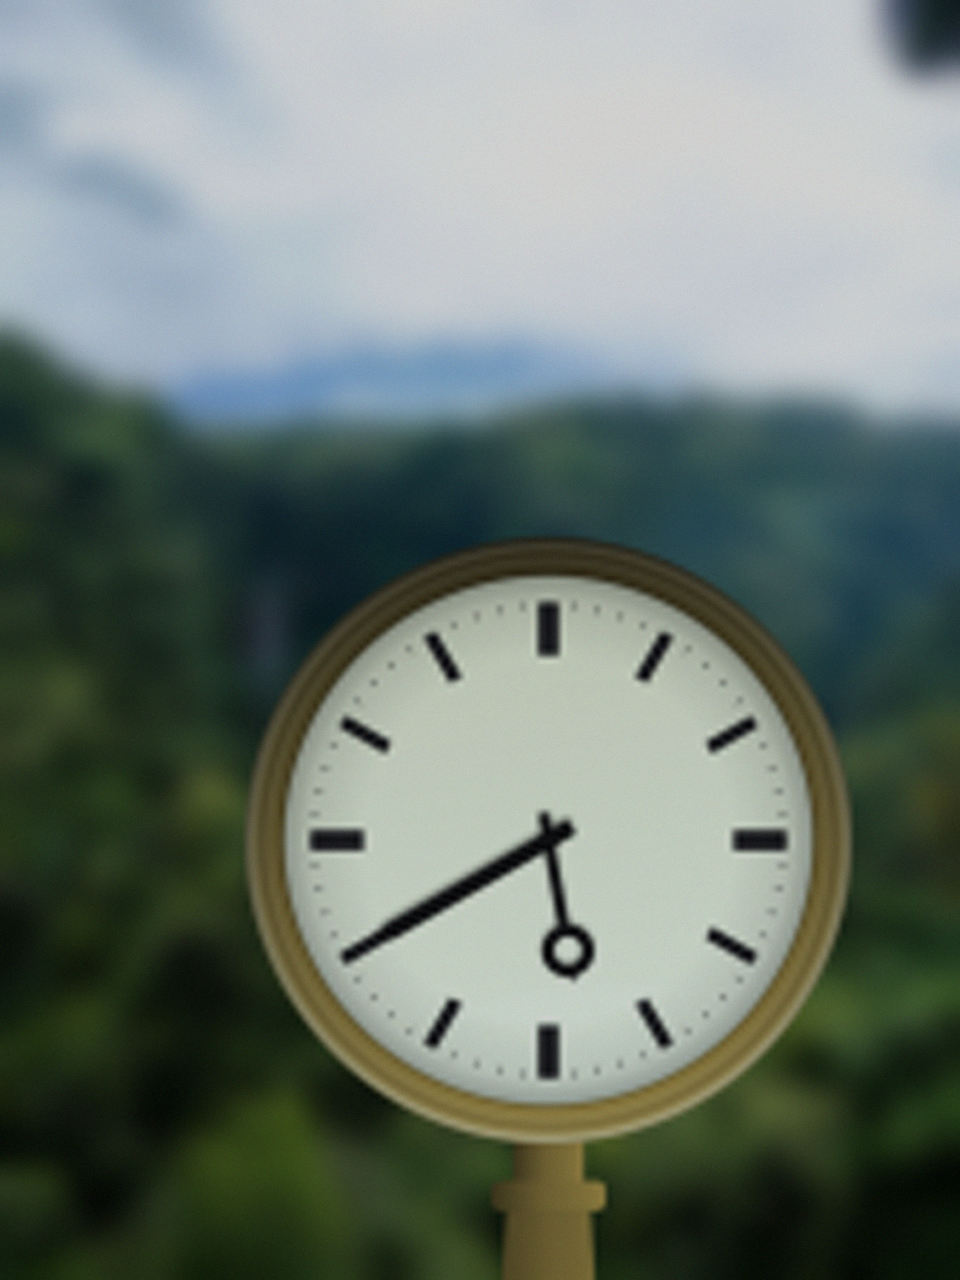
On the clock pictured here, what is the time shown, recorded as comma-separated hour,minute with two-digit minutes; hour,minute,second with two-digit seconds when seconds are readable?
5,40
